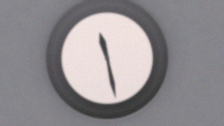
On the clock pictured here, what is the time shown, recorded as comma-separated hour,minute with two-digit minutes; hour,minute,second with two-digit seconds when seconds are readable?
11,28
